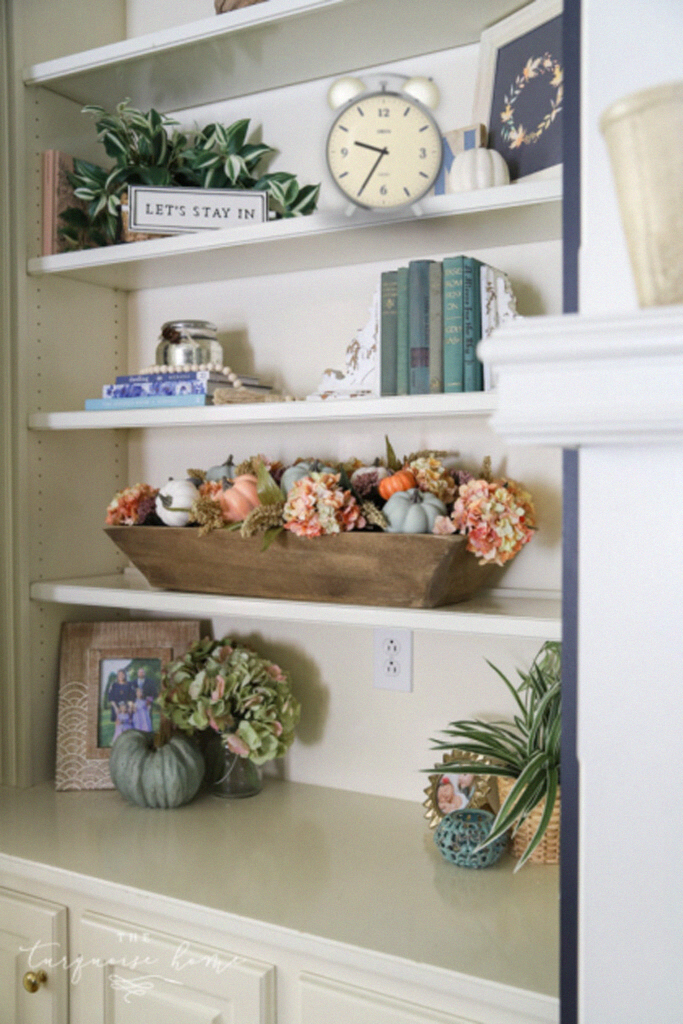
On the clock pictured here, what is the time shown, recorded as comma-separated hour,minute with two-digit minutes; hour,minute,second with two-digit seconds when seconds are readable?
9,35
